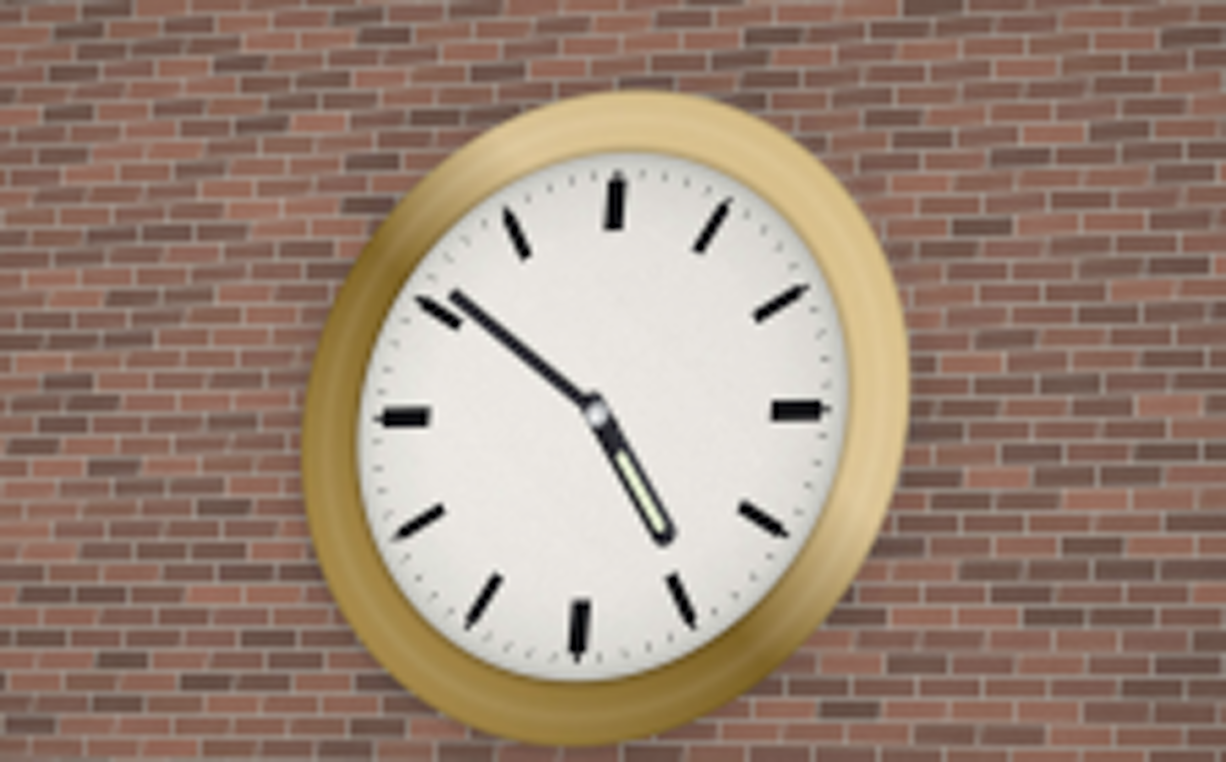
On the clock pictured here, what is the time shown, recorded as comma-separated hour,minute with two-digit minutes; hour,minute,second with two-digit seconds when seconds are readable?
4,51
